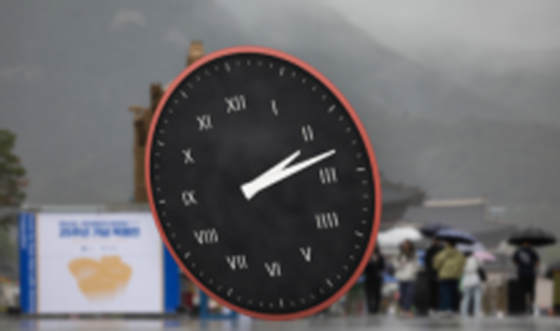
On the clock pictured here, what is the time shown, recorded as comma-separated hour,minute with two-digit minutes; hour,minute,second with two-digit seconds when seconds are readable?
2,13
